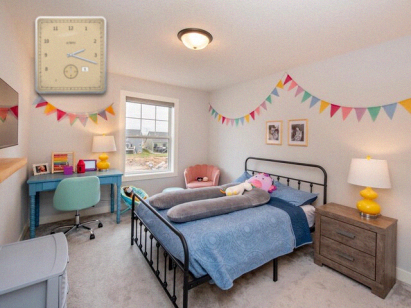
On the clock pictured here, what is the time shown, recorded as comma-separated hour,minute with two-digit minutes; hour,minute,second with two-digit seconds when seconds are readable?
2,18
